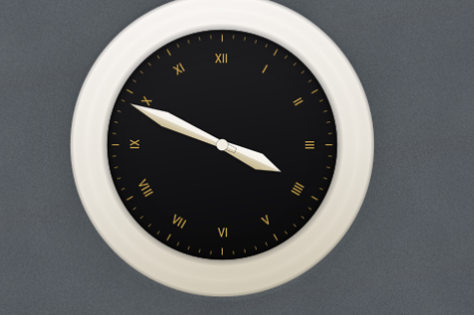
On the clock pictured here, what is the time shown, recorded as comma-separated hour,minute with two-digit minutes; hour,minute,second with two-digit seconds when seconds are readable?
3,49
